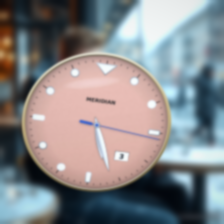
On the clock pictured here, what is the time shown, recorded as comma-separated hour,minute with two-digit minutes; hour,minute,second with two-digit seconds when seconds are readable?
5,26,16
